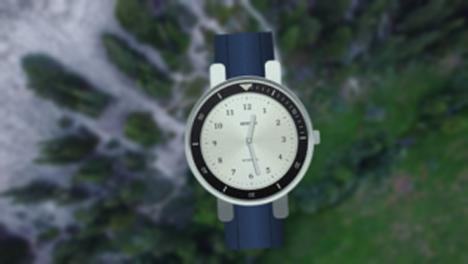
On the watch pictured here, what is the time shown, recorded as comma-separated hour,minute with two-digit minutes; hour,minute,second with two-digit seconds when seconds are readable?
12,28
